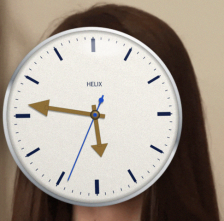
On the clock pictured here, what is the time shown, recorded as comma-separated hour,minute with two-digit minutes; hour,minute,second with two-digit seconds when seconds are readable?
5,46,34
